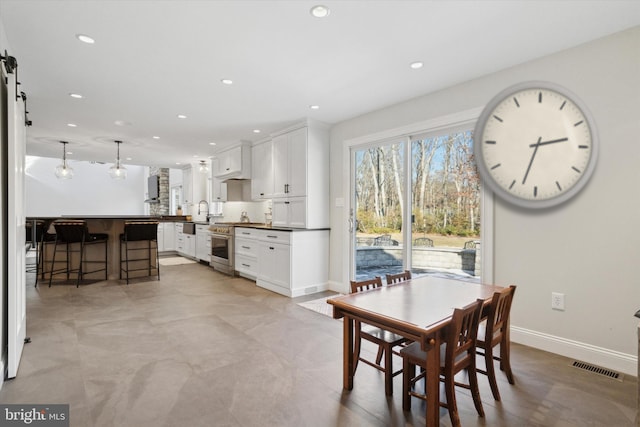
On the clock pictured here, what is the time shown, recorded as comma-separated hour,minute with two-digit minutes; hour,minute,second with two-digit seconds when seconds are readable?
2,33
